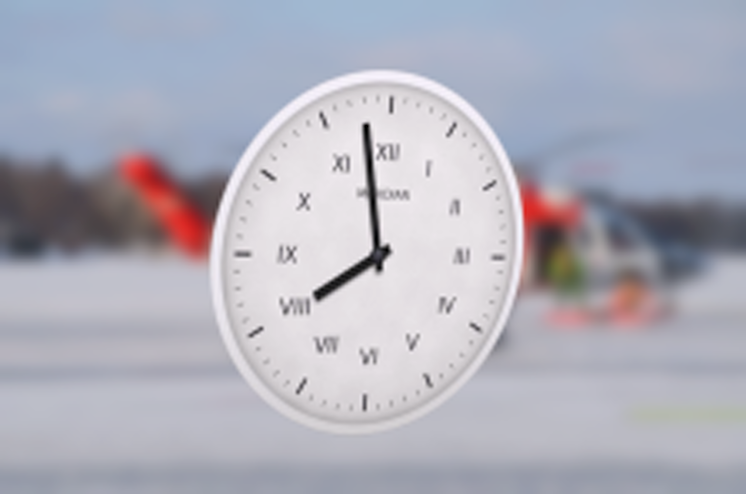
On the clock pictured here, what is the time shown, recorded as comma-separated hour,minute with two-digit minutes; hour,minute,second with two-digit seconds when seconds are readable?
7,58
